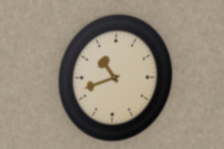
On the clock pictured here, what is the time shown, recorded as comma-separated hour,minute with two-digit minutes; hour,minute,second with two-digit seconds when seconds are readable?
10,42
